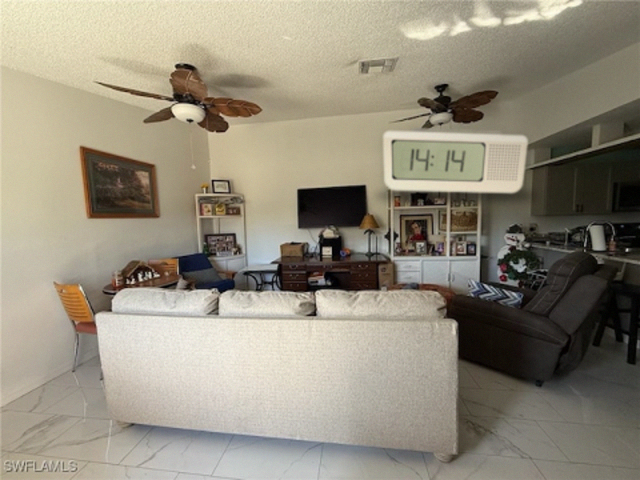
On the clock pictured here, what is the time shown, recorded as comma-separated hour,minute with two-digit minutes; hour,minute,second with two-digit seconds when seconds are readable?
14,14
